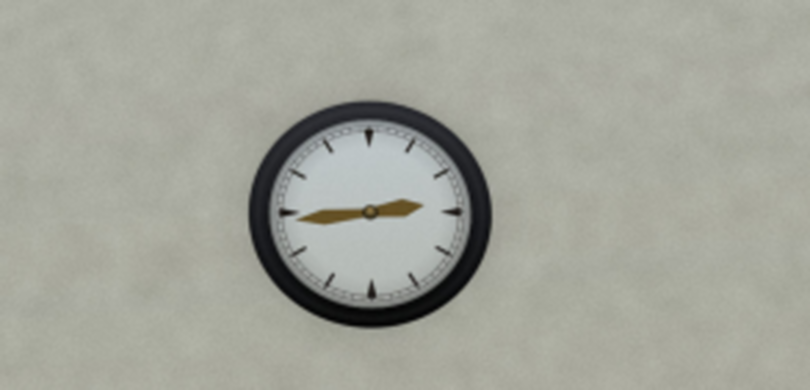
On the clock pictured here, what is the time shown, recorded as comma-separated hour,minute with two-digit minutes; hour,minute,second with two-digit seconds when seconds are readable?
2,44
